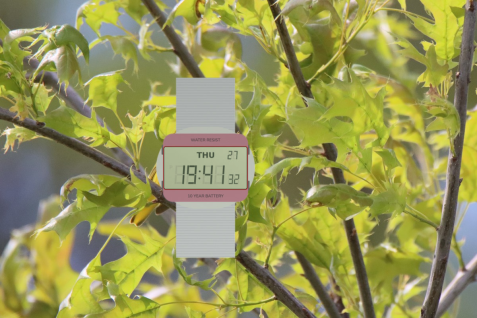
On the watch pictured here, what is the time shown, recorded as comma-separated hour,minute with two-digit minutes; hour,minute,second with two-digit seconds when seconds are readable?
19,41,32
